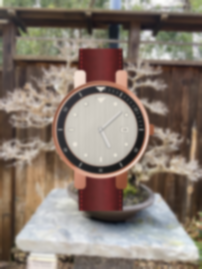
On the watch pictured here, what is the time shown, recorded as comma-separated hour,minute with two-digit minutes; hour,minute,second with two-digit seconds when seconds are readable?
5,08
